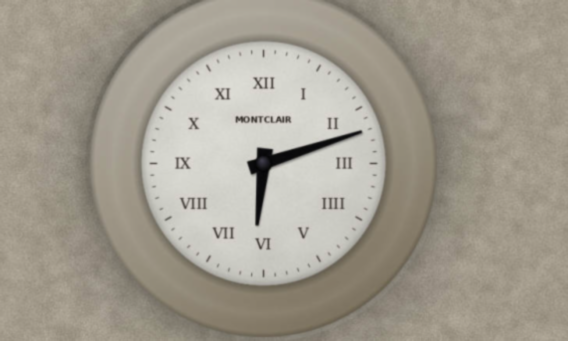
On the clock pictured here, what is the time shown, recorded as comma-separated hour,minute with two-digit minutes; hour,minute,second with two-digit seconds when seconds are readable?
6,12
